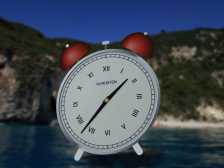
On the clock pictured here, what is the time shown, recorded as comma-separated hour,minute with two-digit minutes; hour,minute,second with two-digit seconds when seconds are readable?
1,37
